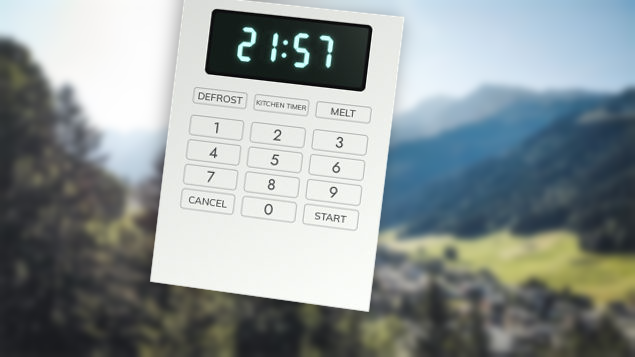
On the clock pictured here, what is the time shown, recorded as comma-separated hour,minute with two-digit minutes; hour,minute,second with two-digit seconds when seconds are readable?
21,57
